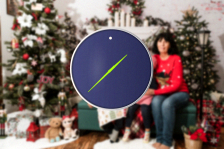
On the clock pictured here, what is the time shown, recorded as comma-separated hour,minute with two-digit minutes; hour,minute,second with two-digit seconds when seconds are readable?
1,38
